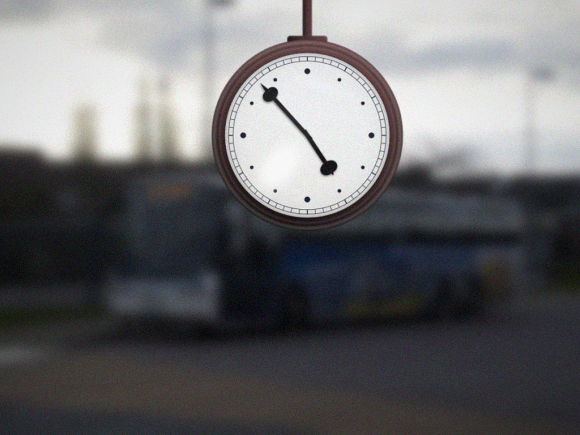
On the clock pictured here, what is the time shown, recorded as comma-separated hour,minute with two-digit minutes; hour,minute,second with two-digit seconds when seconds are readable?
4,53
